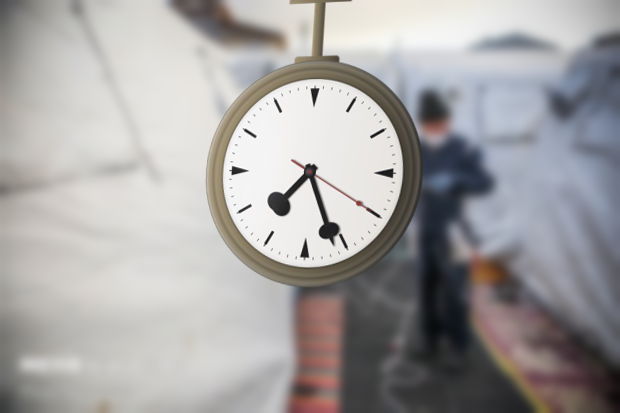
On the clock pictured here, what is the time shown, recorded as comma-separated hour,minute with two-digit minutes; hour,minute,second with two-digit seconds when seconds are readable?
7,26,20
